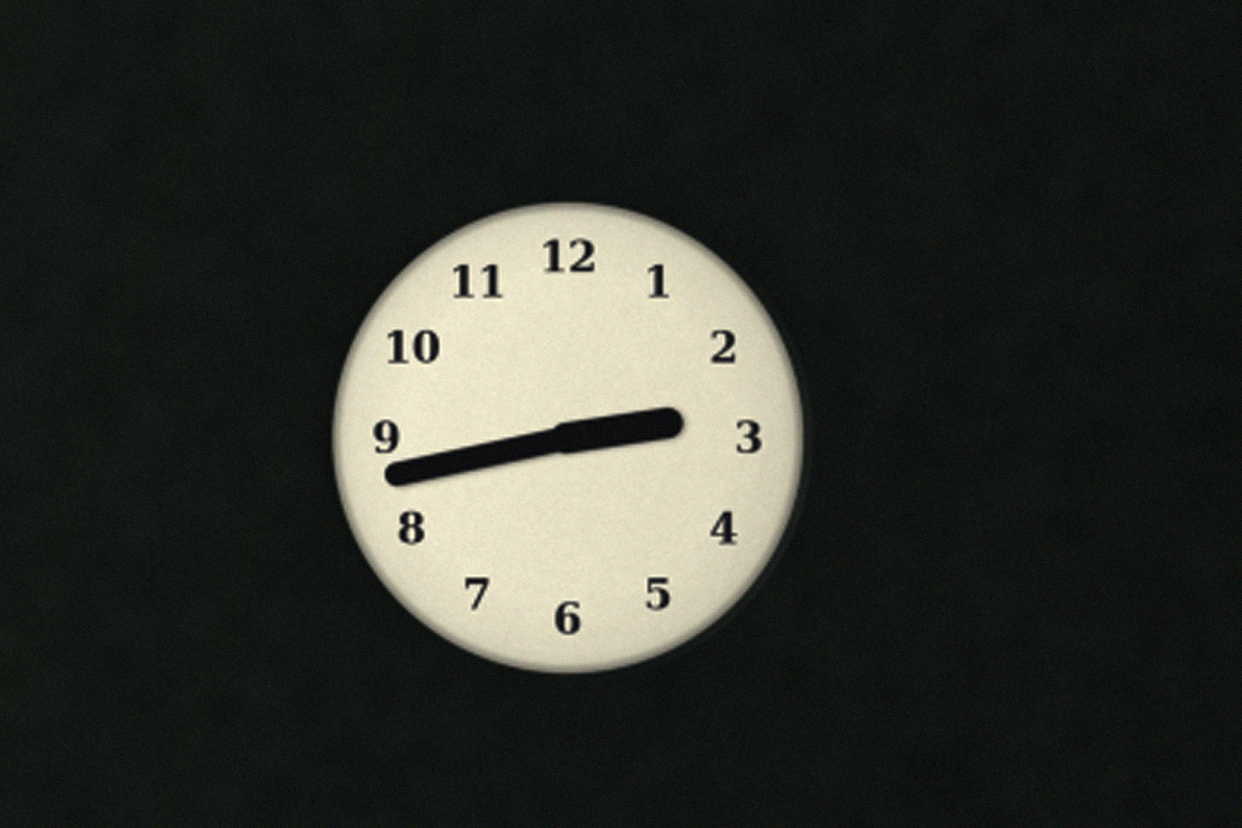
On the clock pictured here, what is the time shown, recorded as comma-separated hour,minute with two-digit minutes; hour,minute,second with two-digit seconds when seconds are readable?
2,43
